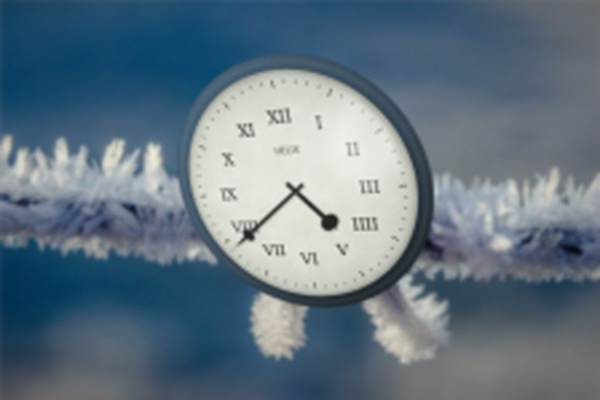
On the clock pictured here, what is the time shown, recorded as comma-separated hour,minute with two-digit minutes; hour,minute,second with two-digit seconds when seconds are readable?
4,39
